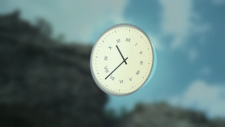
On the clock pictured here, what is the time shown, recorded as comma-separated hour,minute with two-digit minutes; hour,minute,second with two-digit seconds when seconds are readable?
10,37
